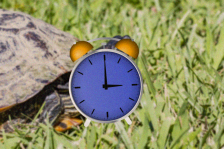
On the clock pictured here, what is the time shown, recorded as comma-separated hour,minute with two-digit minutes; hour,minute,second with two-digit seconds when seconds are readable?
3,00
